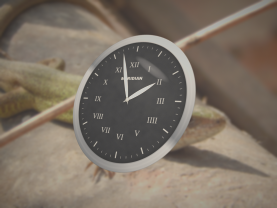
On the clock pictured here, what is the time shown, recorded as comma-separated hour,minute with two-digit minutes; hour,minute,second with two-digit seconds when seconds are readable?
1,57
